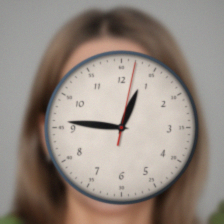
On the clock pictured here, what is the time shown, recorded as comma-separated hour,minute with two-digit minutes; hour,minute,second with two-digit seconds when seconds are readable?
12,46,02
